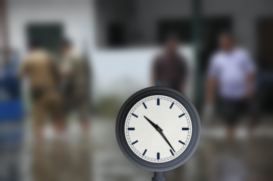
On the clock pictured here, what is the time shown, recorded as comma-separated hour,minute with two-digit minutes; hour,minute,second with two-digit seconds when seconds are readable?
10,24
